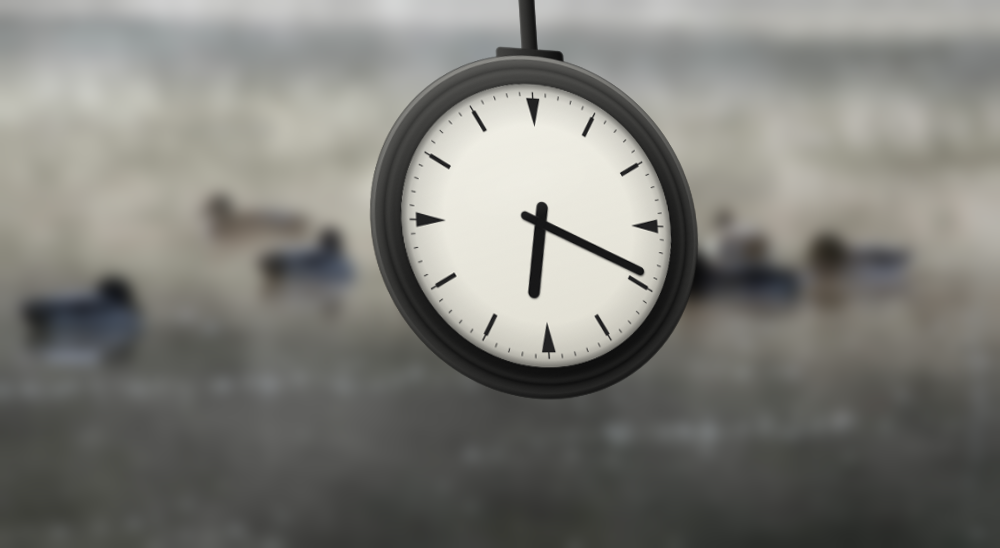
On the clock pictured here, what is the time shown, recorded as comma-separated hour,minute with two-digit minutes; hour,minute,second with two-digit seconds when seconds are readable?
6,19
